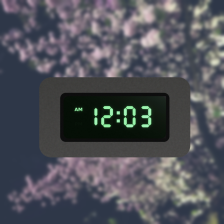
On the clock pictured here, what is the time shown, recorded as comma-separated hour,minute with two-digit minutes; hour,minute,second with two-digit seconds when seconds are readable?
12,03
